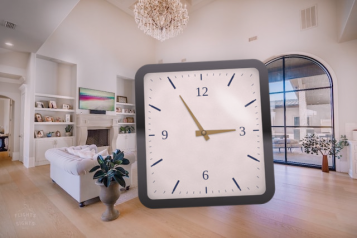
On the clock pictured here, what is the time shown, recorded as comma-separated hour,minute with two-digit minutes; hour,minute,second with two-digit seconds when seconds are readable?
2,55
